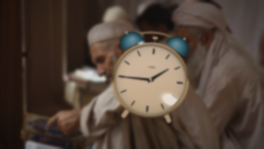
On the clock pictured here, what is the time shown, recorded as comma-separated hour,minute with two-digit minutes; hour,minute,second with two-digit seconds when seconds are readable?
1,45
